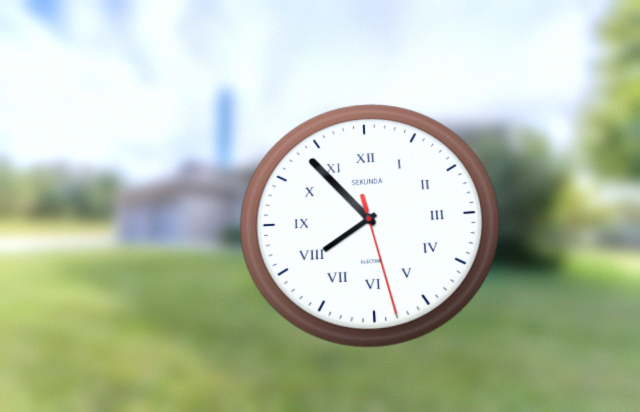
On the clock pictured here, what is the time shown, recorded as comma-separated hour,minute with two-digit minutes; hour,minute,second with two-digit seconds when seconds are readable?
7,53,28
